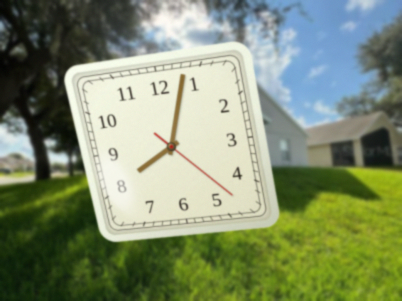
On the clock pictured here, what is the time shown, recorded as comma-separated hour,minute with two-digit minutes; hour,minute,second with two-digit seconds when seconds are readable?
8,03,23
